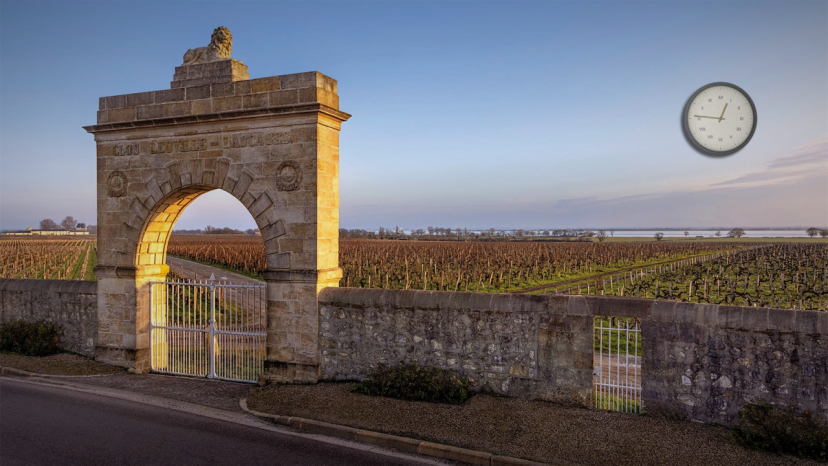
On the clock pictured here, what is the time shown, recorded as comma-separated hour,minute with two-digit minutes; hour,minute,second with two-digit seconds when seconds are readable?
12,46
